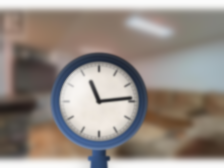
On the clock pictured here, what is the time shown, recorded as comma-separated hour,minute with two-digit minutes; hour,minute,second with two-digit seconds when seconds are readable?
11,14
